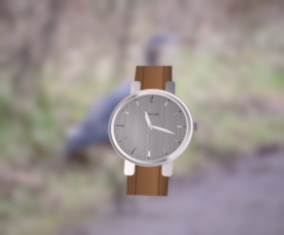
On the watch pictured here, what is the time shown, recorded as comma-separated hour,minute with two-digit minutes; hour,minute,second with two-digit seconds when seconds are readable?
11,18
